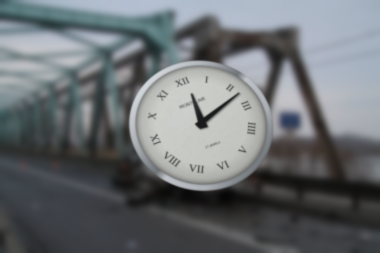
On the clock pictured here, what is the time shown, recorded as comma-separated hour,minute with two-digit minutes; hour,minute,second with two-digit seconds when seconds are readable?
12,12
